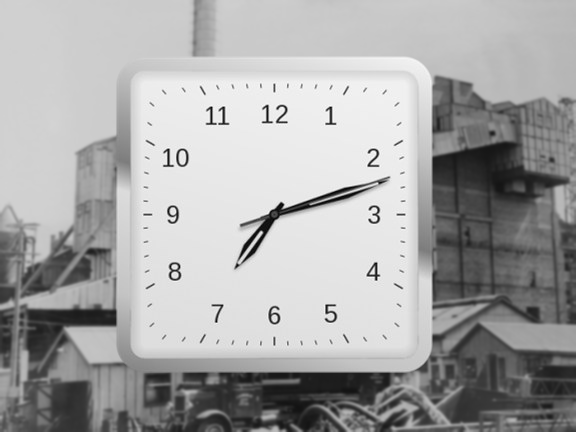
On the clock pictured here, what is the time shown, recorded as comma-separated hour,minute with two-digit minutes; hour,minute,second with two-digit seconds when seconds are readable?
7,12,12
